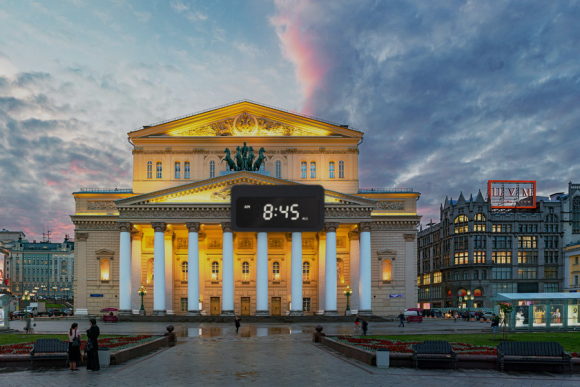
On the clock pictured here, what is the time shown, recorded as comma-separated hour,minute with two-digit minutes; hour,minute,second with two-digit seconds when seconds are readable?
8,45
